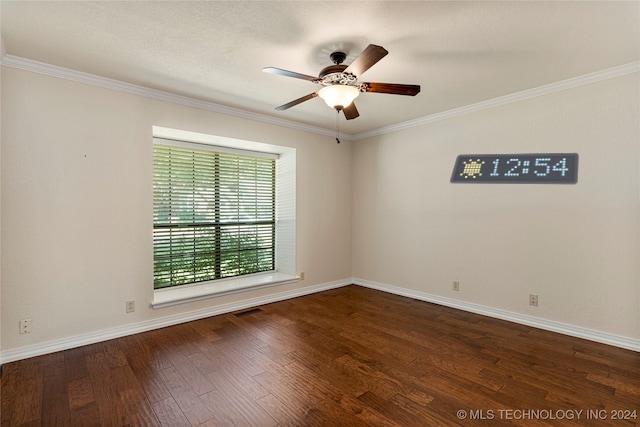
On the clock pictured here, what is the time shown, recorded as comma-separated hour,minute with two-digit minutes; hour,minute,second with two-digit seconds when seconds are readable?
12,54
